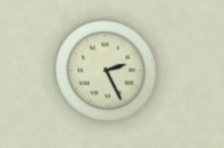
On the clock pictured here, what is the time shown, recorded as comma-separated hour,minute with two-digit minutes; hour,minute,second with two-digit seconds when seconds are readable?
2,26
